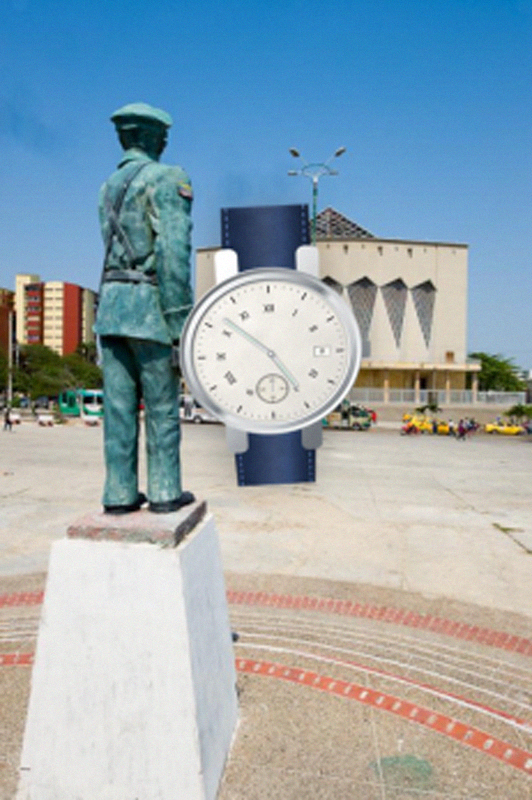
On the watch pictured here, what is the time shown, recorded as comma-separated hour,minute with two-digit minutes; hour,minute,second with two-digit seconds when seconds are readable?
4,52
